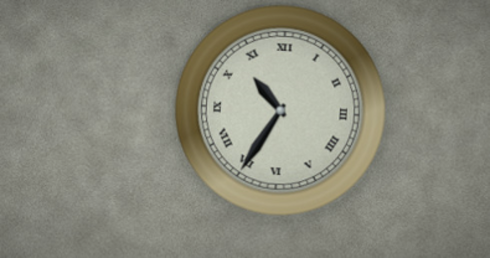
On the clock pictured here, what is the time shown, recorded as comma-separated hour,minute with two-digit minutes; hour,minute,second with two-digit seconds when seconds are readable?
10,35
